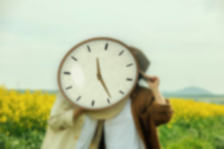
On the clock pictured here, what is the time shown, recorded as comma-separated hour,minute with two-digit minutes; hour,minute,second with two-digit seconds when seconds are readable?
11,24
